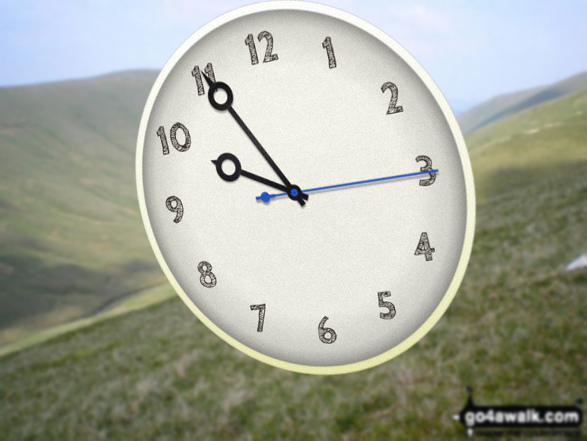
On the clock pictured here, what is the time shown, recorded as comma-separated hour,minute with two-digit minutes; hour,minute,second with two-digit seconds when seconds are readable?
9,55,15
